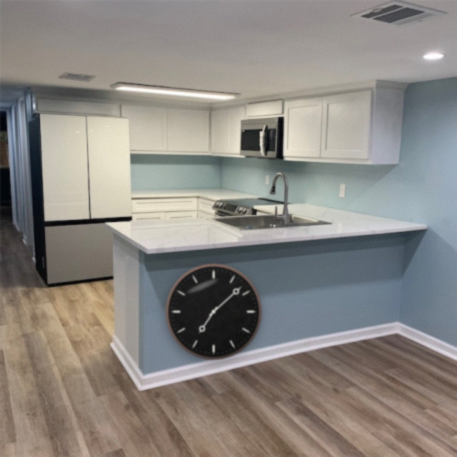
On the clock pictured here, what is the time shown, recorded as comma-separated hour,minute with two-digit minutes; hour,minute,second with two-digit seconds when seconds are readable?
7,08
